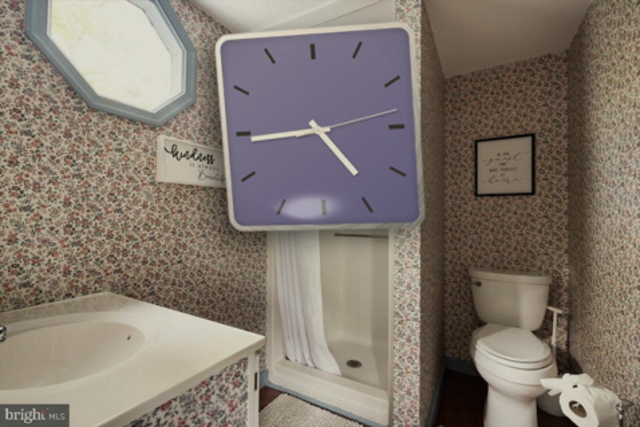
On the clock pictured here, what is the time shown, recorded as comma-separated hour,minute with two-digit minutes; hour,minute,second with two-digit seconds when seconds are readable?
4,44,13
